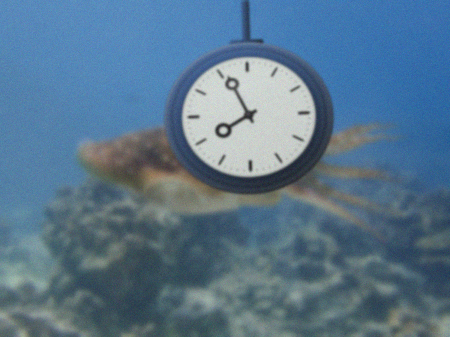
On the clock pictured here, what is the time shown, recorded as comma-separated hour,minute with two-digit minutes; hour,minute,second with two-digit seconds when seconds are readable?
7,56
